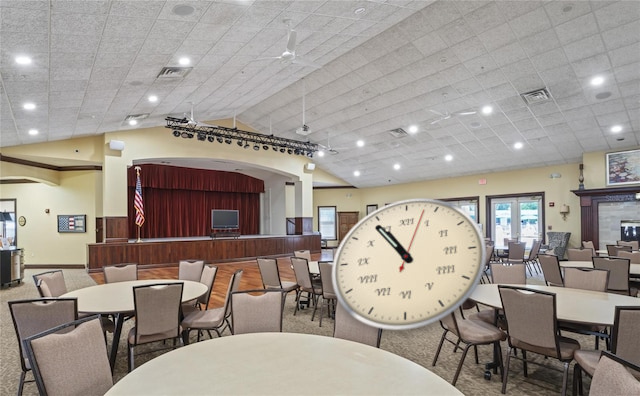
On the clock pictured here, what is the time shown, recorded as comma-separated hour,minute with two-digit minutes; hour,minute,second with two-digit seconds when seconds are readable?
10,54,03
